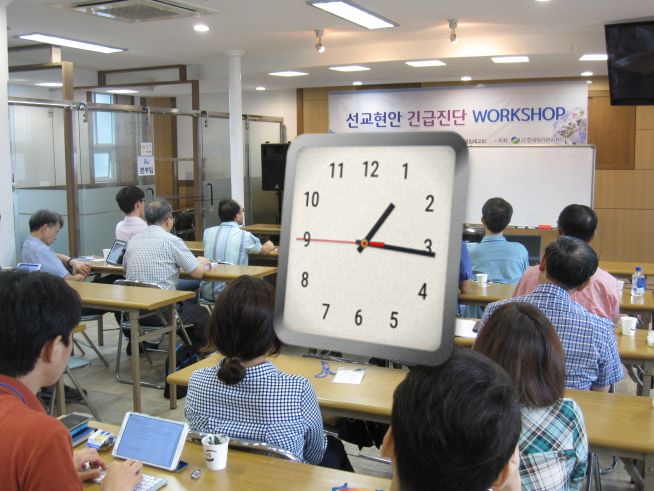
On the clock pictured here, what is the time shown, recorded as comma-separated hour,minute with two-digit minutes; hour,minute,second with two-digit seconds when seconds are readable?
1,15,45
